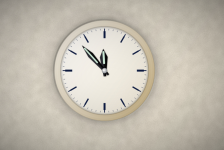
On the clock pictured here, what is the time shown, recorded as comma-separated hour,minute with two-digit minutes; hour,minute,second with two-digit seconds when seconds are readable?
11,53
